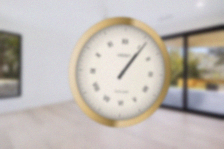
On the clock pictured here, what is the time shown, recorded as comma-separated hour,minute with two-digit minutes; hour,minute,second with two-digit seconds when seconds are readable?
1,06
